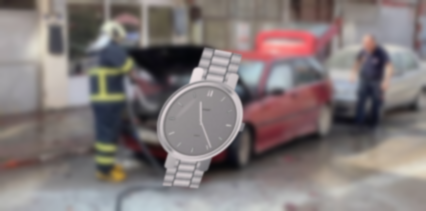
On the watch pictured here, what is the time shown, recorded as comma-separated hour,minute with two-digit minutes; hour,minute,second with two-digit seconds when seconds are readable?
11,24
